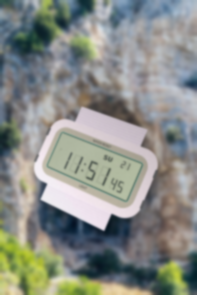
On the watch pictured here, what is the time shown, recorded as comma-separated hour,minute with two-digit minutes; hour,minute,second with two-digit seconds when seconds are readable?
11,51
